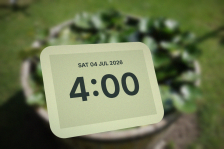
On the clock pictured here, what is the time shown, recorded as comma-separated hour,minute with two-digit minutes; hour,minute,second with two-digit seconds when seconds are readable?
4,00
